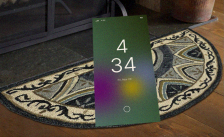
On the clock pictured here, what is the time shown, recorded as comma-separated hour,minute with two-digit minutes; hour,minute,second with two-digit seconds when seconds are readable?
4,34
